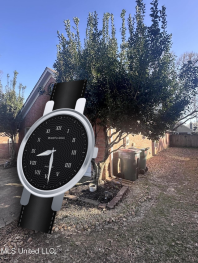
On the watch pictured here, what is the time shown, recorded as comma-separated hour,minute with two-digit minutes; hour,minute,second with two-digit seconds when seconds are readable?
8,29
